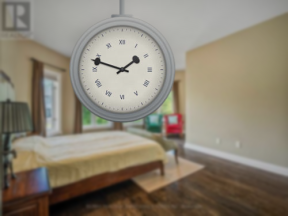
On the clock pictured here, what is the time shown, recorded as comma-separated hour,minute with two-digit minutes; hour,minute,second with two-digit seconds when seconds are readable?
1,48
